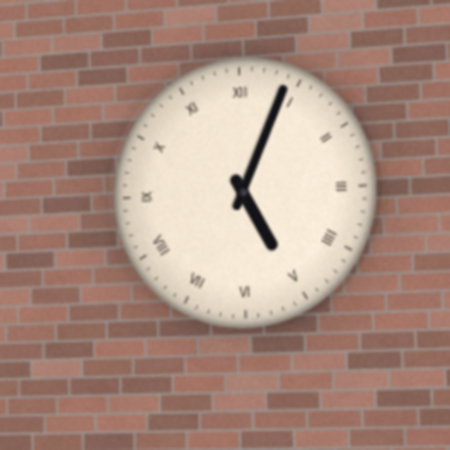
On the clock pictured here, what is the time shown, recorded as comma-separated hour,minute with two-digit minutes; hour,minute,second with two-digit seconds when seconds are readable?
5,04
